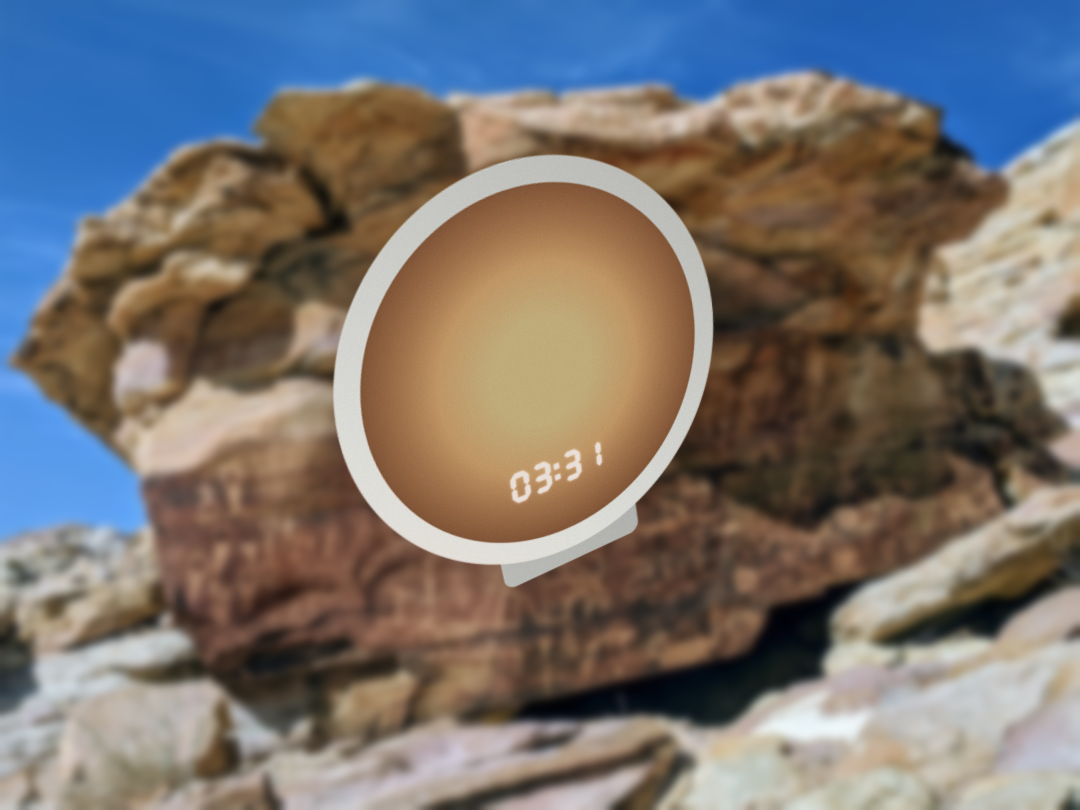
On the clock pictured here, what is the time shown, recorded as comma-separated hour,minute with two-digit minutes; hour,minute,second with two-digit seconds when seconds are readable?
3,31
